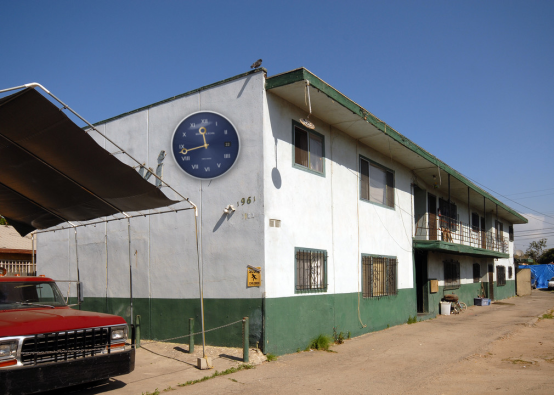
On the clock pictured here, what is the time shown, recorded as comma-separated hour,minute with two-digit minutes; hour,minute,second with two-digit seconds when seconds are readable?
11,43
